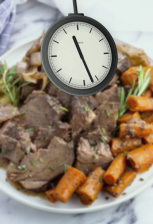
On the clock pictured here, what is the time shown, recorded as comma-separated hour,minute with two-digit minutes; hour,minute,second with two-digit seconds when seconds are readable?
11,27
